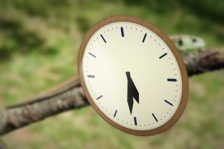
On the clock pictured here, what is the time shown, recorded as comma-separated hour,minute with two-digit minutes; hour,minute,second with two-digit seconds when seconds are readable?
5,31
